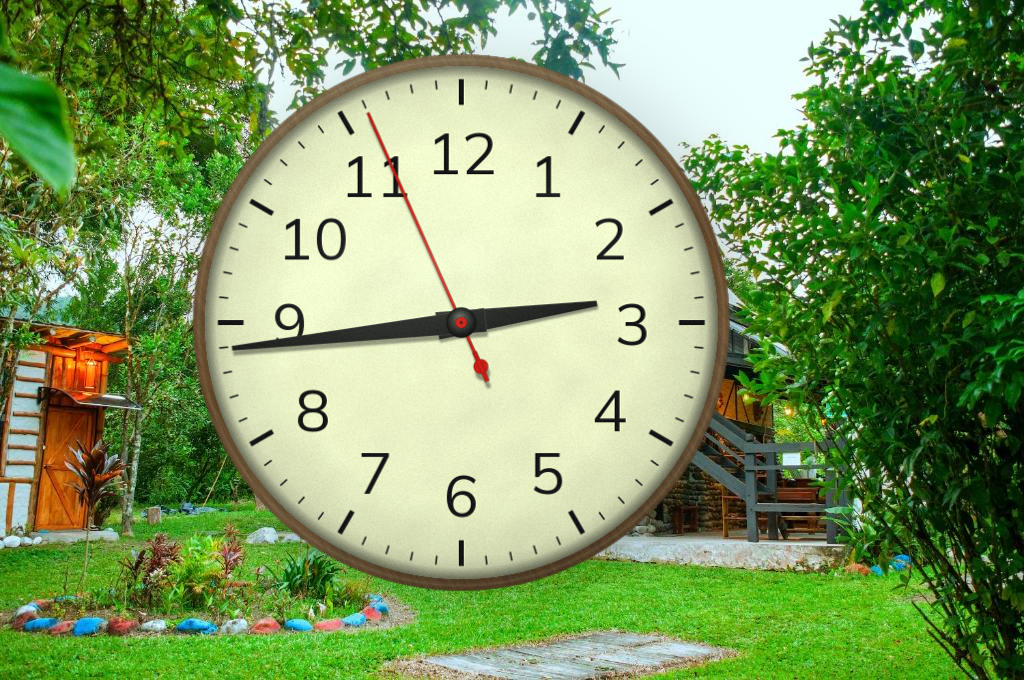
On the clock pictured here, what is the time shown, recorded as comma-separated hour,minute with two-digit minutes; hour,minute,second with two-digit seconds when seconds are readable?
2,43,56
